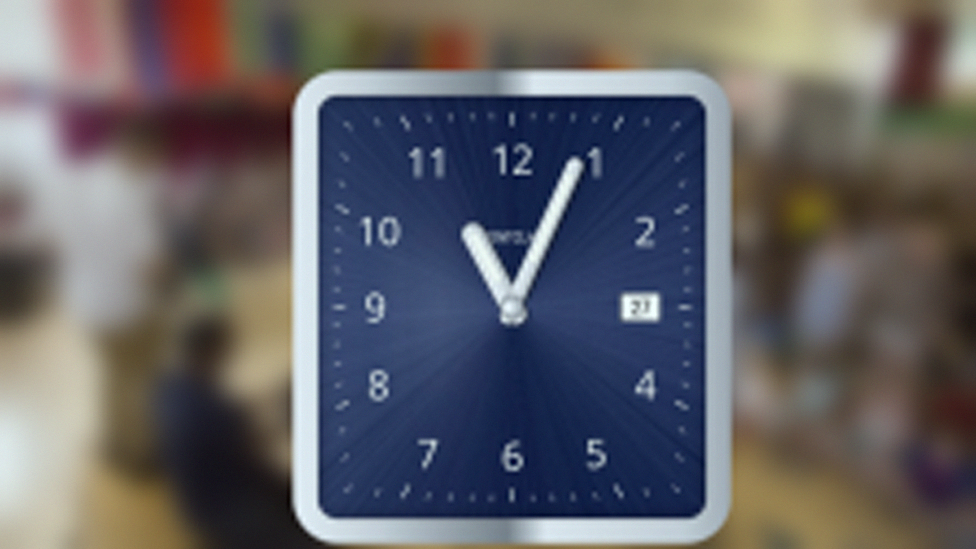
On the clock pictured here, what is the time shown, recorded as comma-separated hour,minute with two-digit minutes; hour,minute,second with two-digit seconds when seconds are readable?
11,04
